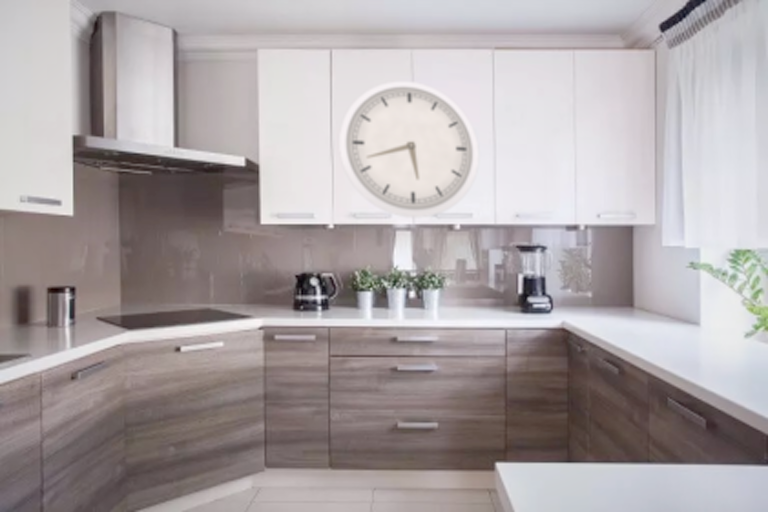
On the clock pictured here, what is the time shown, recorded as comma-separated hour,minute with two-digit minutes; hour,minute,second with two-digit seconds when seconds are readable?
5,42
